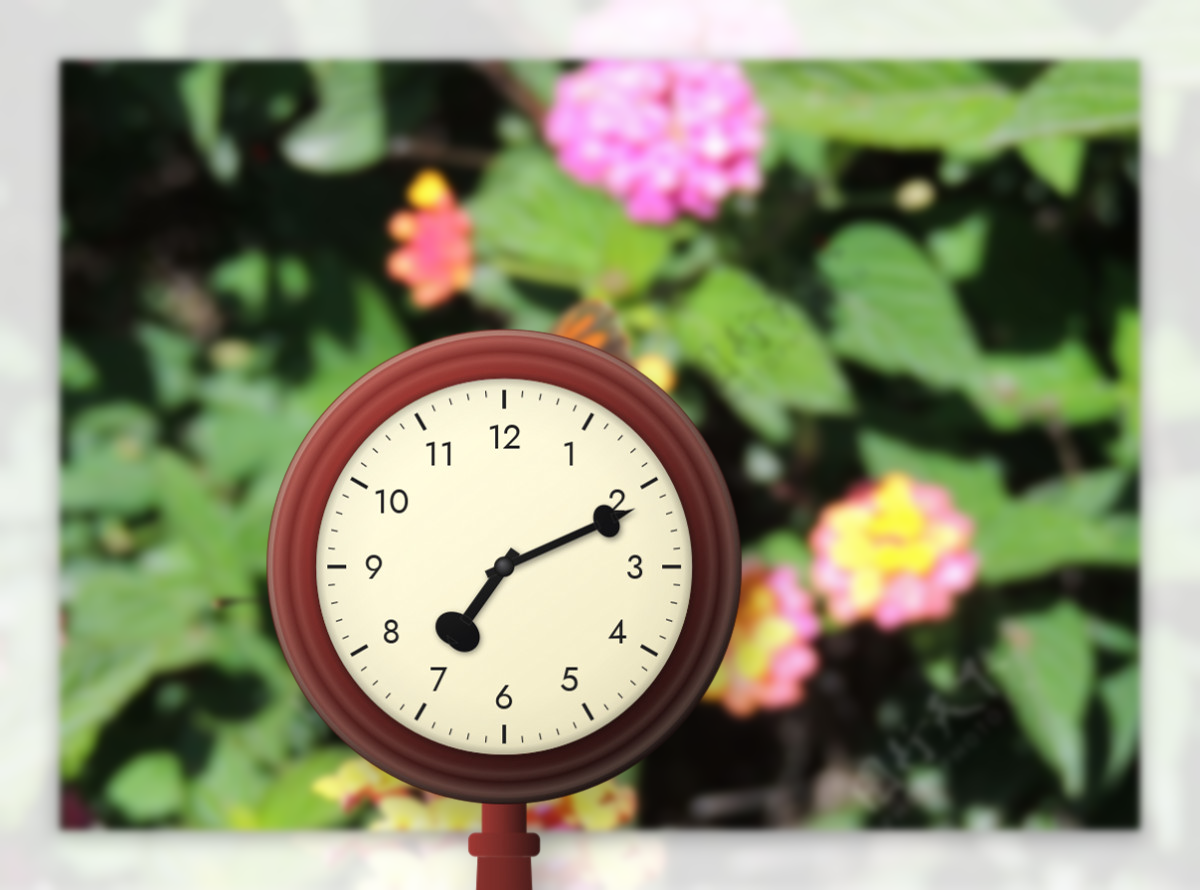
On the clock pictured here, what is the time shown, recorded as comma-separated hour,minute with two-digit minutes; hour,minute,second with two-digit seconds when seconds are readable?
7,11
